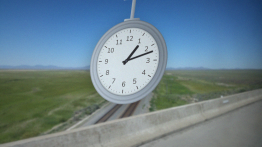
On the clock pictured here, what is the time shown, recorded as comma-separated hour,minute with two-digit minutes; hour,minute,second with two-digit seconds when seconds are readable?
1,12
